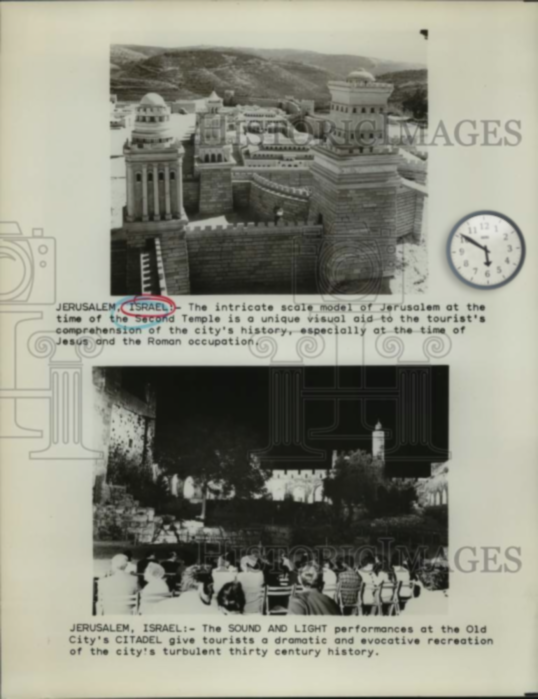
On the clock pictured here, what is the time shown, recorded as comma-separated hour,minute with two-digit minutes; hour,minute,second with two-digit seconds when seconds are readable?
5,51
